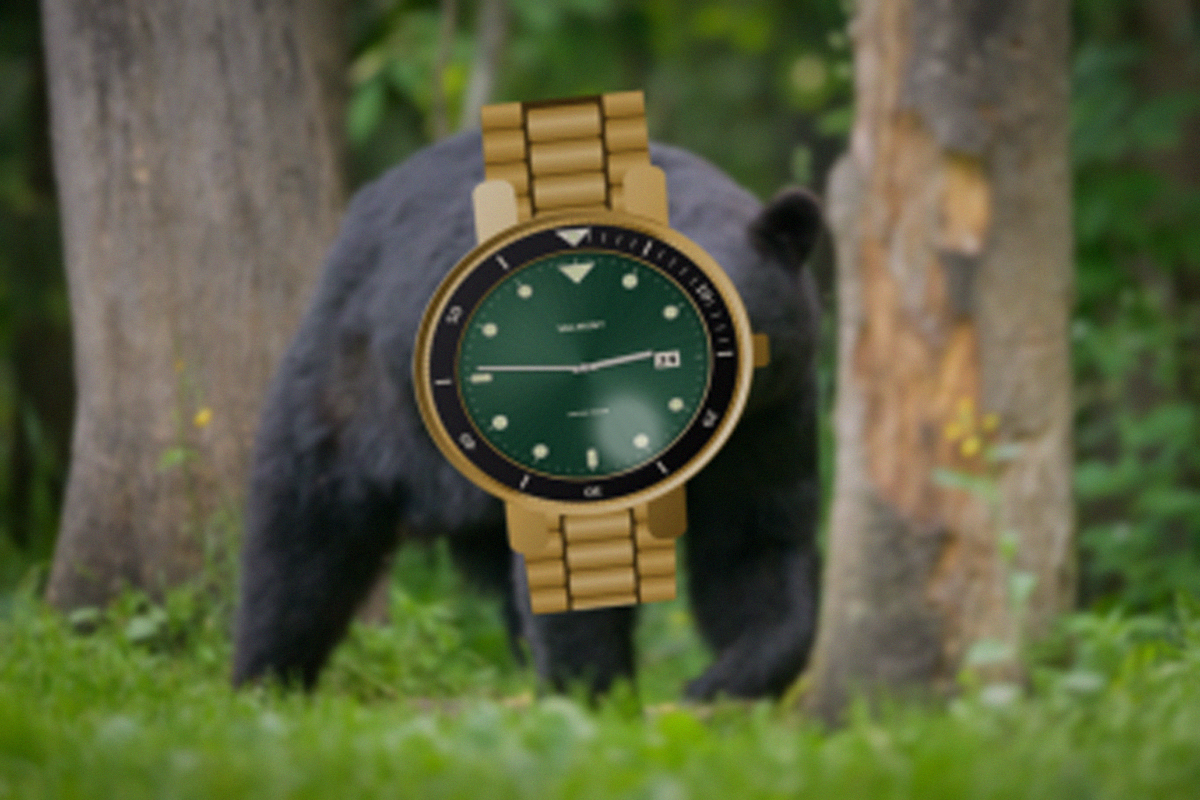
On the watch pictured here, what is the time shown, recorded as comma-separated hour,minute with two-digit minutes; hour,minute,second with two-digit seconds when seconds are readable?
2,46
